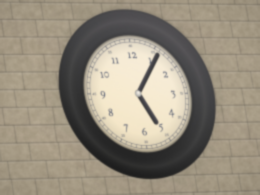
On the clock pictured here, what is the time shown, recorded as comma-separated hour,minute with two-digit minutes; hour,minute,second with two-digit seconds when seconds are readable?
5,06
